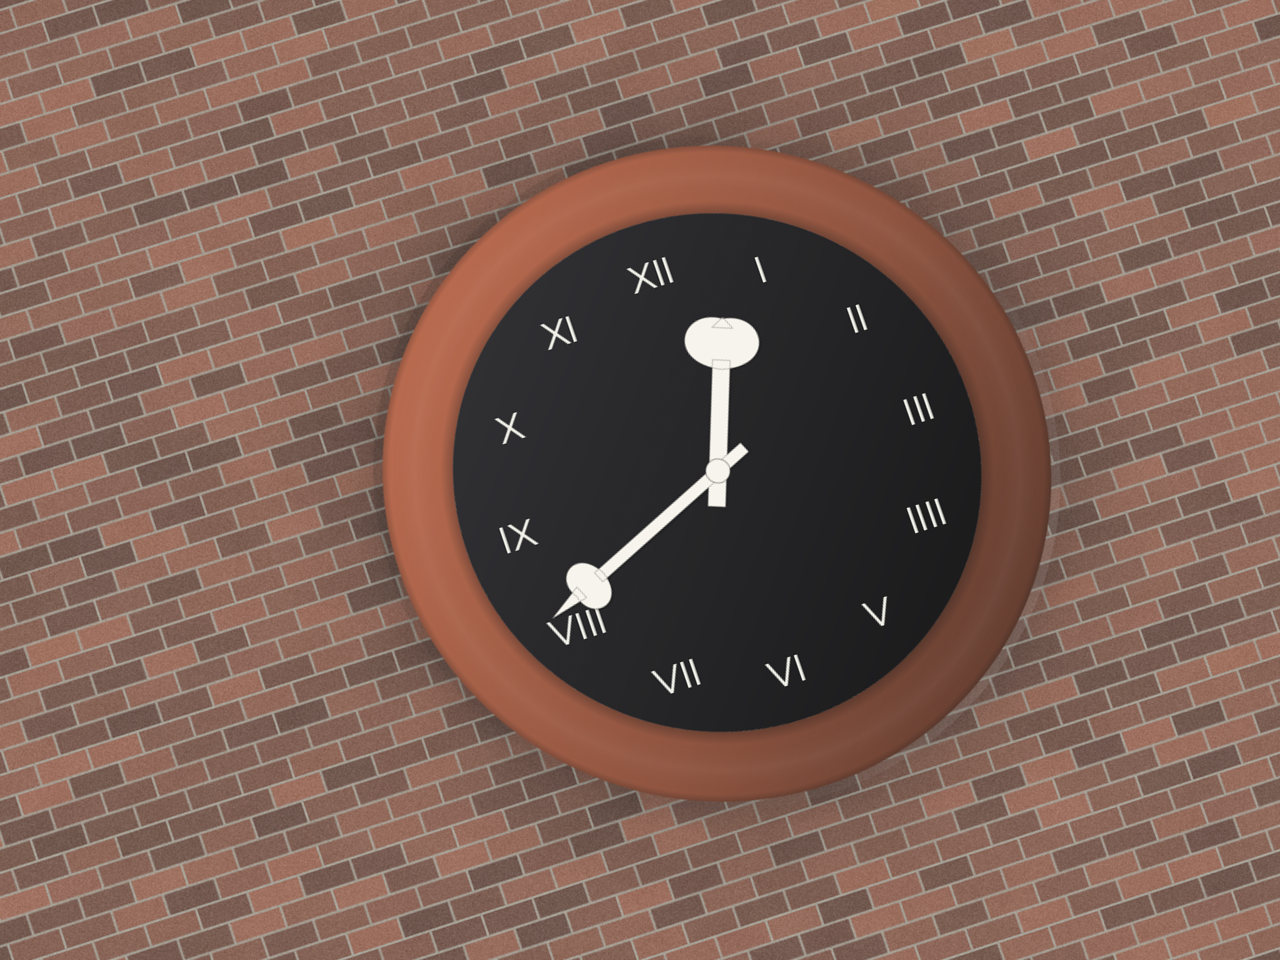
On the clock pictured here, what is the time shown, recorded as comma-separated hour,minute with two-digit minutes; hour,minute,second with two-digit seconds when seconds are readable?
12,41
